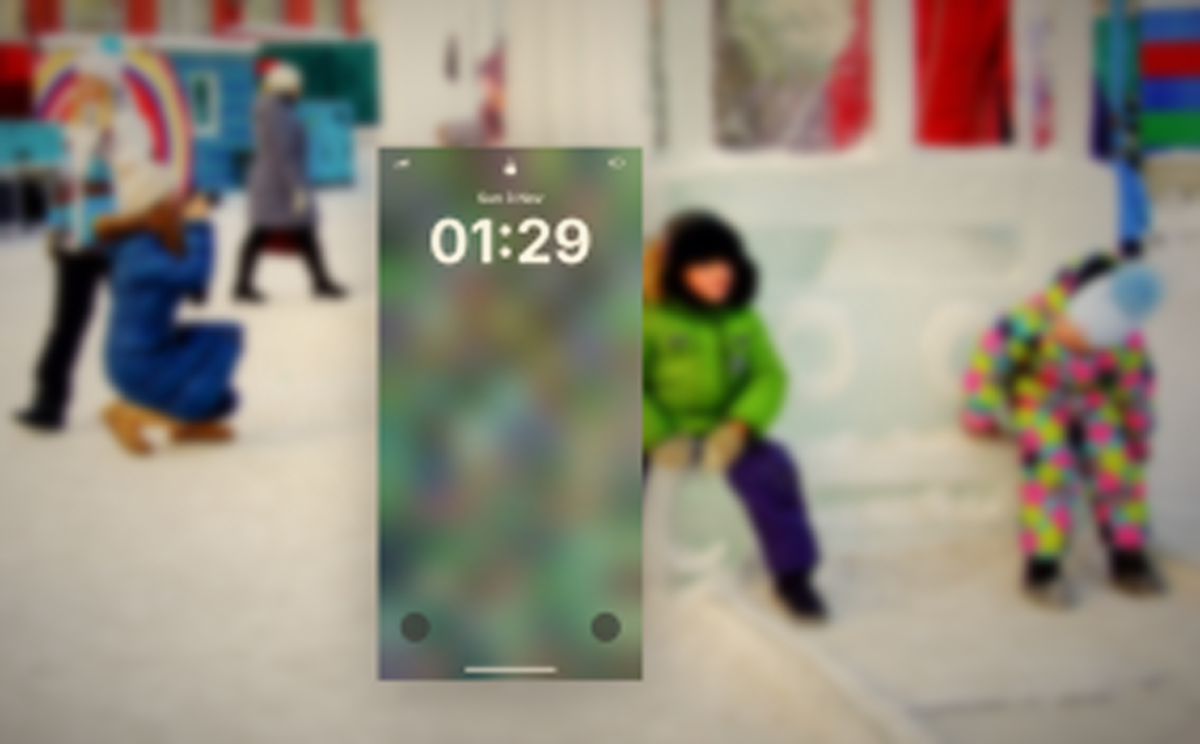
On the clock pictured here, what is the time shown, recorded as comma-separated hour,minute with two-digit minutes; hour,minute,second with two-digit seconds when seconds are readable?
1,29
